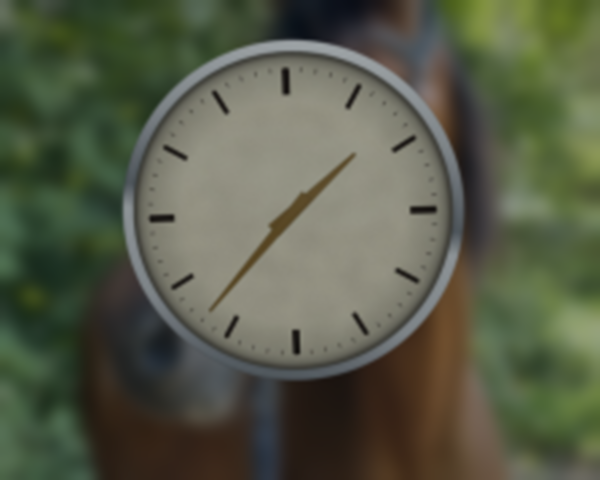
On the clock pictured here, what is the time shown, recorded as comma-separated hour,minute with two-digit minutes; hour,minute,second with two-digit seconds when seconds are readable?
1,37
